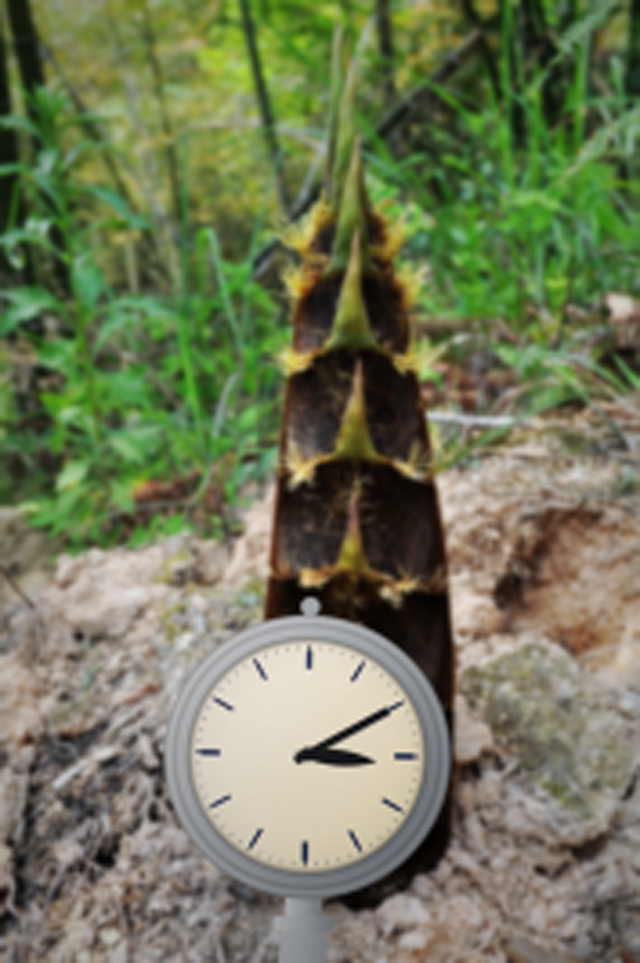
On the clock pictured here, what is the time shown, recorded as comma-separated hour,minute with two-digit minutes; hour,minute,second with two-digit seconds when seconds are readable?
3,10
